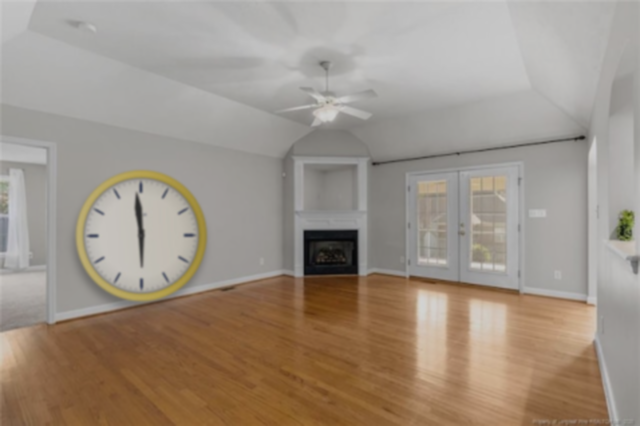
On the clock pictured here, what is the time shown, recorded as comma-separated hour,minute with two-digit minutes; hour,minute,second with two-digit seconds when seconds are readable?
5,59
